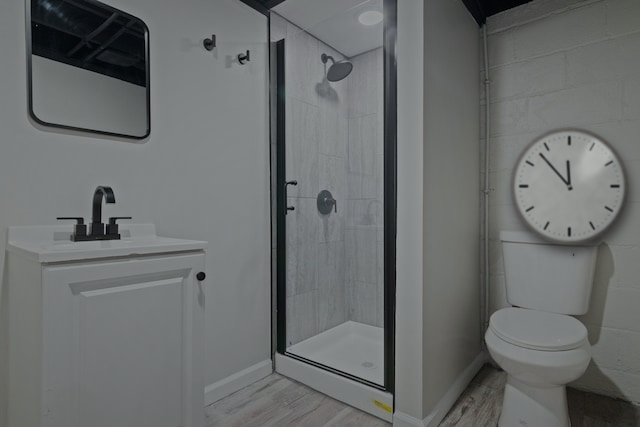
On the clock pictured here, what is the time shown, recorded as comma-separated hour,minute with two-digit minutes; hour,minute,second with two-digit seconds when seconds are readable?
11,53
